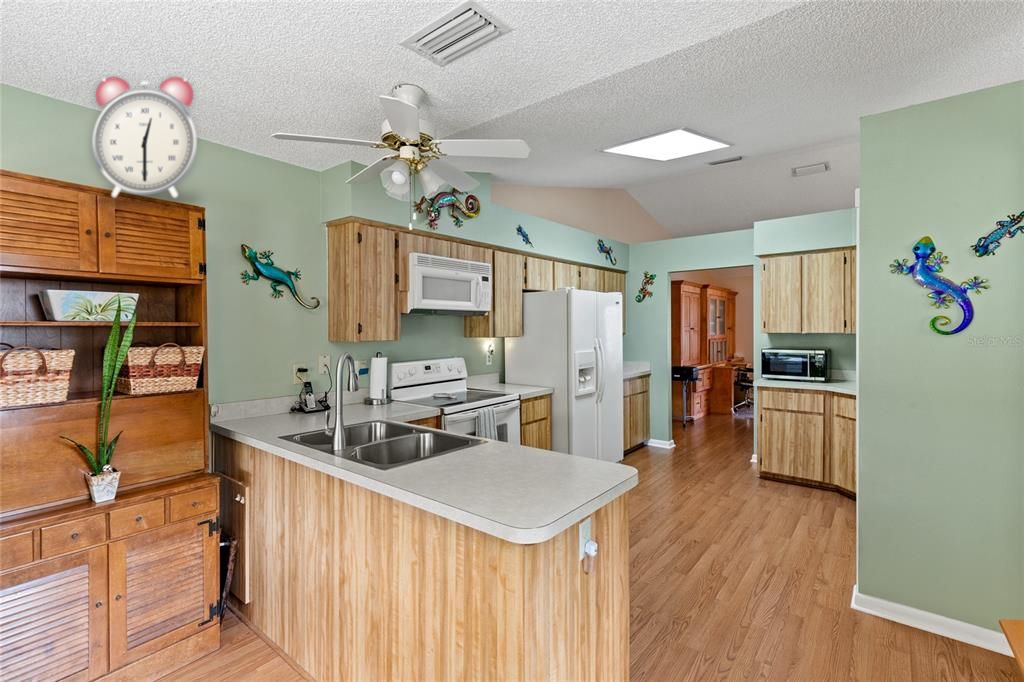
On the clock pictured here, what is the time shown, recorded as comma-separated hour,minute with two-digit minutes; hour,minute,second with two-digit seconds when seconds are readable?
12,30
